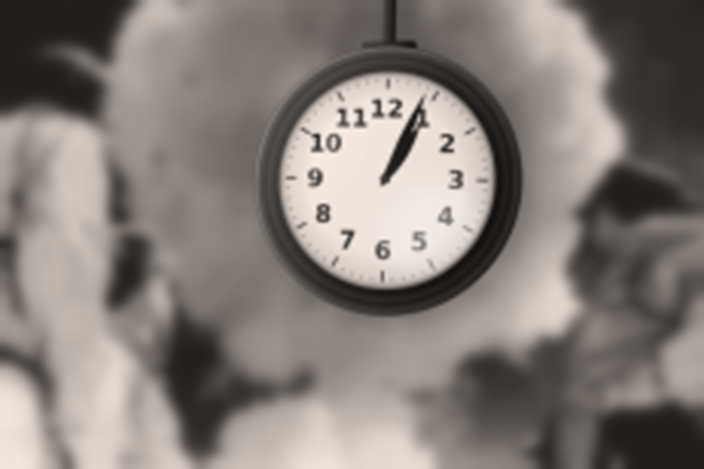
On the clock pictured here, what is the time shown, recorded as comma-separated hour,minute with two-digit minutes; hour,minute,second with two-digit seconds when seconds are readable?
1,04
